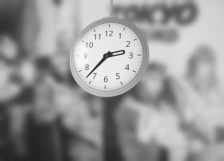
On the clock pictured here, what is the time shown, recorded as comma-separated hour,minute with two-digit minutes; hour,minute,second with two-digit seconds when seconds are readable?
2,37
